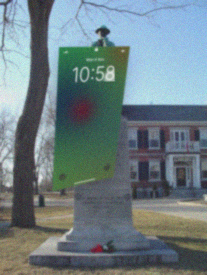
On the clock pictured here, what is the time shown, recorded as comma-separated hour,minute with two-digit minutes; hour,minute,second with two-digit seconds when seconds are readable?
10,58
